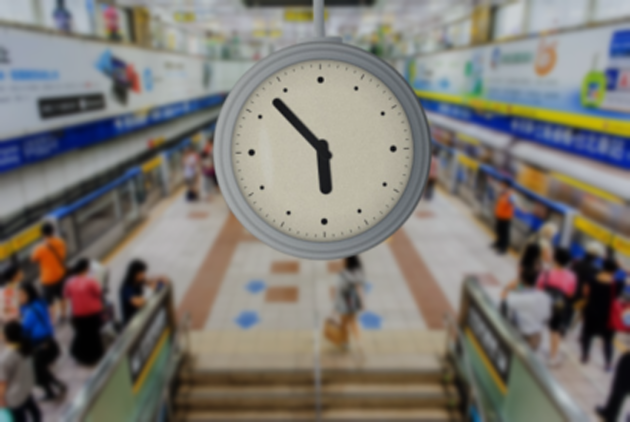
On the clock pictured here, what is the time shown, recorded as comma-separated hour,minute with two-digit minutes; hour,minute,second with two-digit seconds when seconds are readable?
5,53
